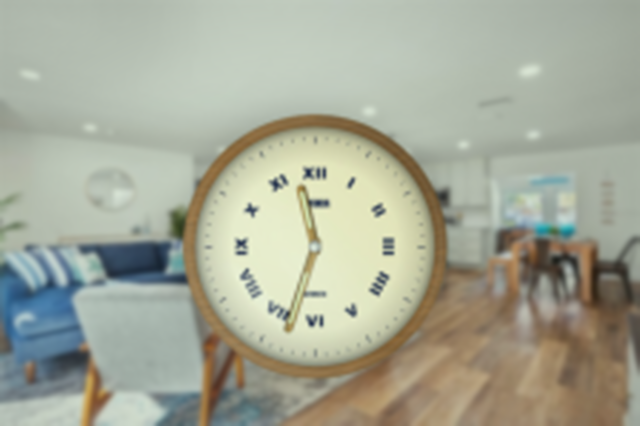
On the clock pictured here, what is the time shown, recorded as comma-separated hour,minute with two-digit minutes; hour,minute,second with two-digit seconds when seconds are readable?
11,33
